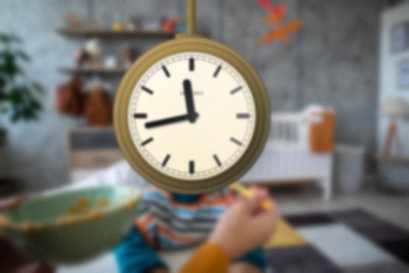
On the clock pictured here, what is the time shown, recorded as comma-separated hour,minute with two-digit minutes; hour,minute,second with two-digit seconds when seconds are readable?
11,43
